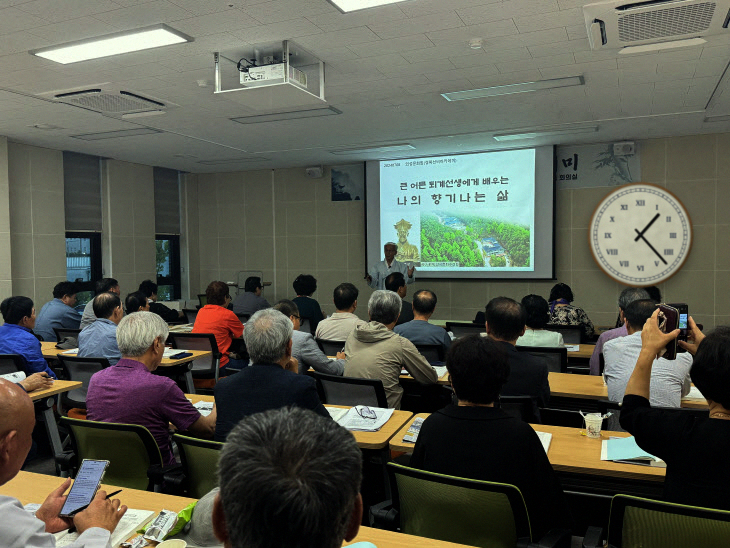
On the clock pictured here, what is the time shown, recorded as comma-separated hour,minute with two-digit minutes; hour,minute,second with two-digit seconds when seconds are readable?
1,23
